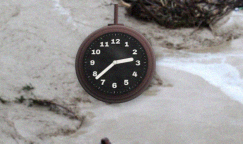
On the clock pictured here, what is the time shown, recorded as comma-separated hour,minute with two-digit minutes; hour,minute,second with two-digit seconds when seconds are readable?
2,38
